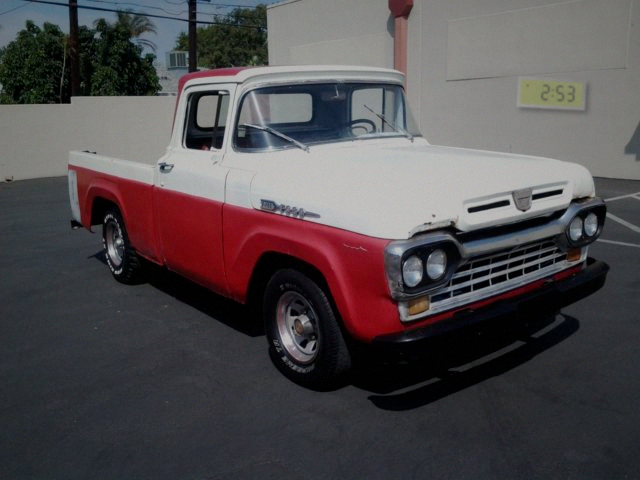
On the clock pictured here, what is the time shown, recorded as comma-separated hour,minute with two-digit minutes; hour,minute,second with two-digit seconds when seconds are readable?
2,53
